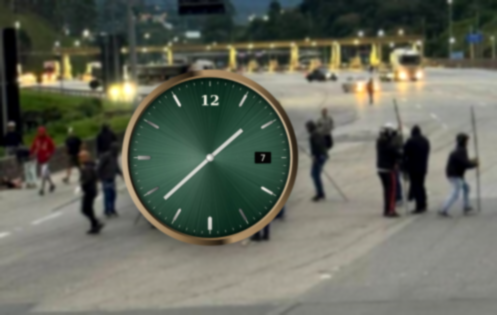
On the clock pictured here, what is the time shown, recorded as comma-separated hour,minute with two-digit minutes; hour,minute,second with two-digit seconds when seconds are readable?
1,38
